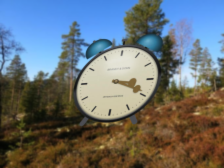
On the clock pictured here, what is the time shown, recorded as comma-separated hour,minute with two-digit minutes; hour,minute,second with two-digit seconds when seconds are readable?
3,19
